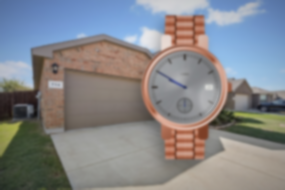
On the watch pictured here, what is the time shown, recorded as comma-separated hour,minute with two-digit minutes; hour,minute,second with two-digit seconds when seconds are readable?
9,50
